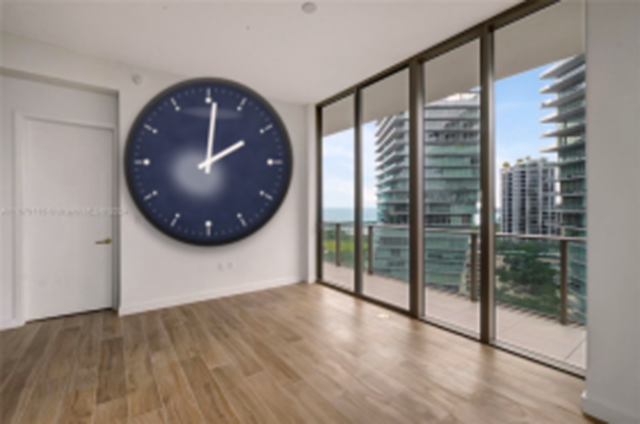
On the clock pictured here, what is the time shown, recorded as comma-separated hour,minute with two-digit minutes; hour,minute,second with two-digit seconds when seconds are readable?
2,01
